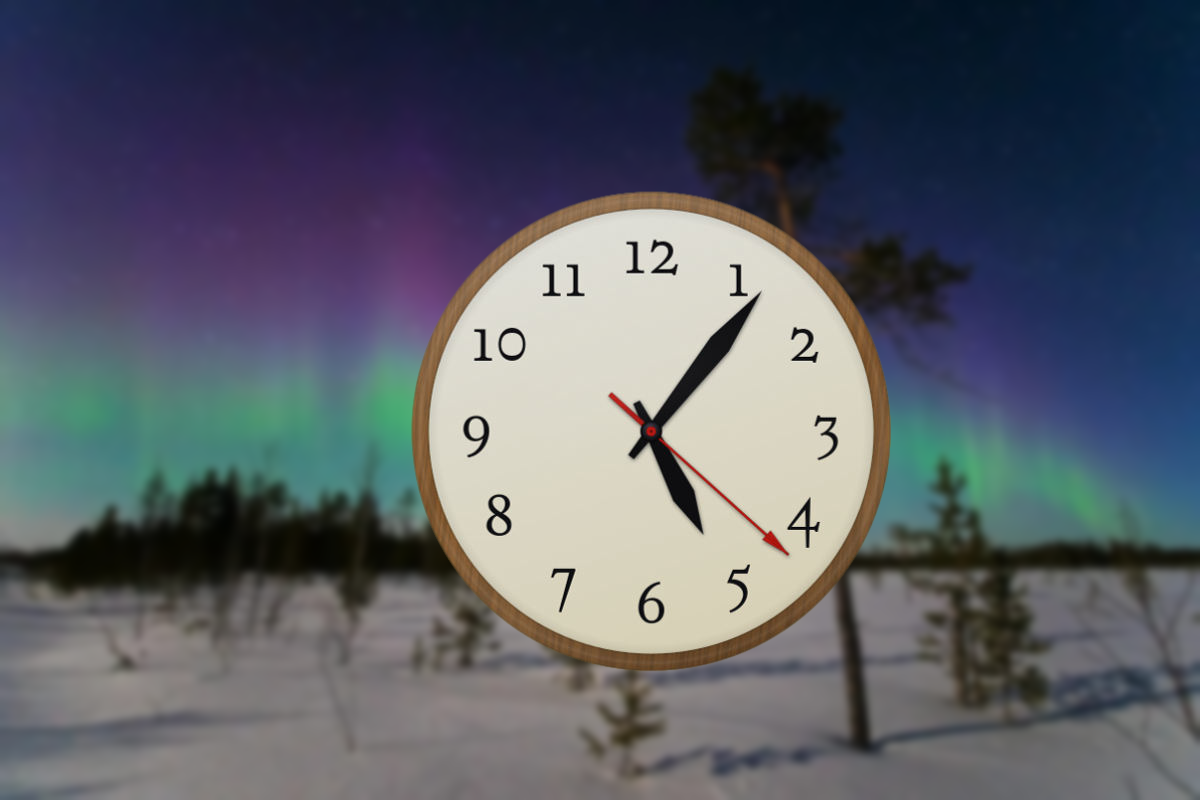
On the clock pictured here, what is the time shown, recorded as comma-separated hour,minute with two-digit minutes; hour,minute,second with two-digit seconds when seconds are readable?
5,06,22
